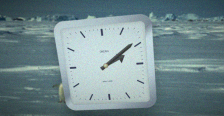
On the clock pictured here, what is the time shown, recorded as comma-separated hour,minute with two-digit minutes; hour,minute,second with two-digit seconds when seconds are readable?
2,09
